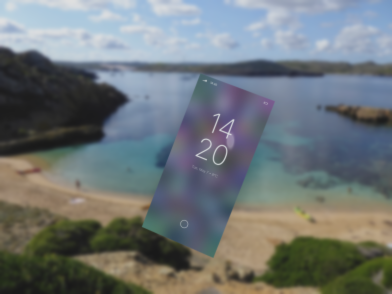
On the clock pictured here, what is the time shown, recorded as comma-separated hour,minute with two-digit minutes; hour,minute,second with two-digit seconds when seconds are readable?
14,20
